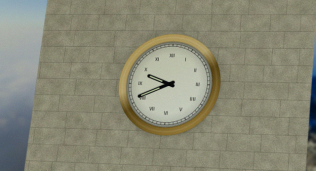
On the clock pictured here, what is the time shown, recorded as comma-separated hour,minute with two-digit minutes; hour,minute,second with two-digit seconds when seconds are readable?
9,41
